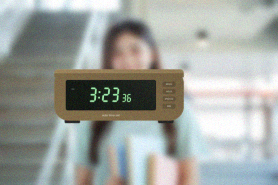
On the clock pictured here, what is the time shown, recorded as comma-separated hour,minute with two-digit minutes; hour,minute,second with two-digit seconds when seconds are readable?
3,23,36
